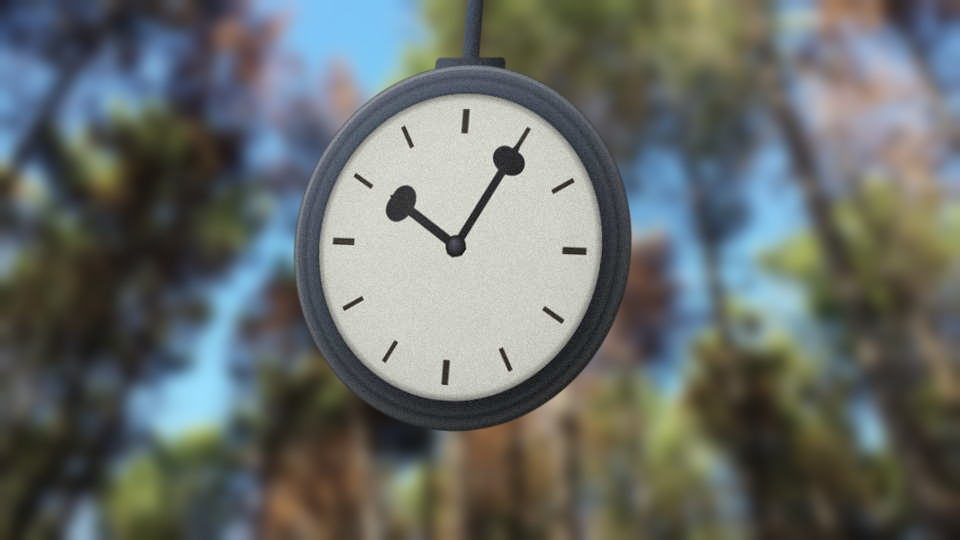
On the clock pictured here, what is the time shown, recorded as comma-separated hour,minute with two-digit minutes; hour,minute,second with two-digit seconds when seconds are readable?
10,05
